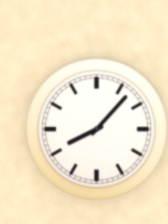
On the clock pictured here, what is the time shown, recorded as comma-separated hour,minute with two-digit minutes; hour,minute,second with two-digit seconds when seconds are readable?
8,07
